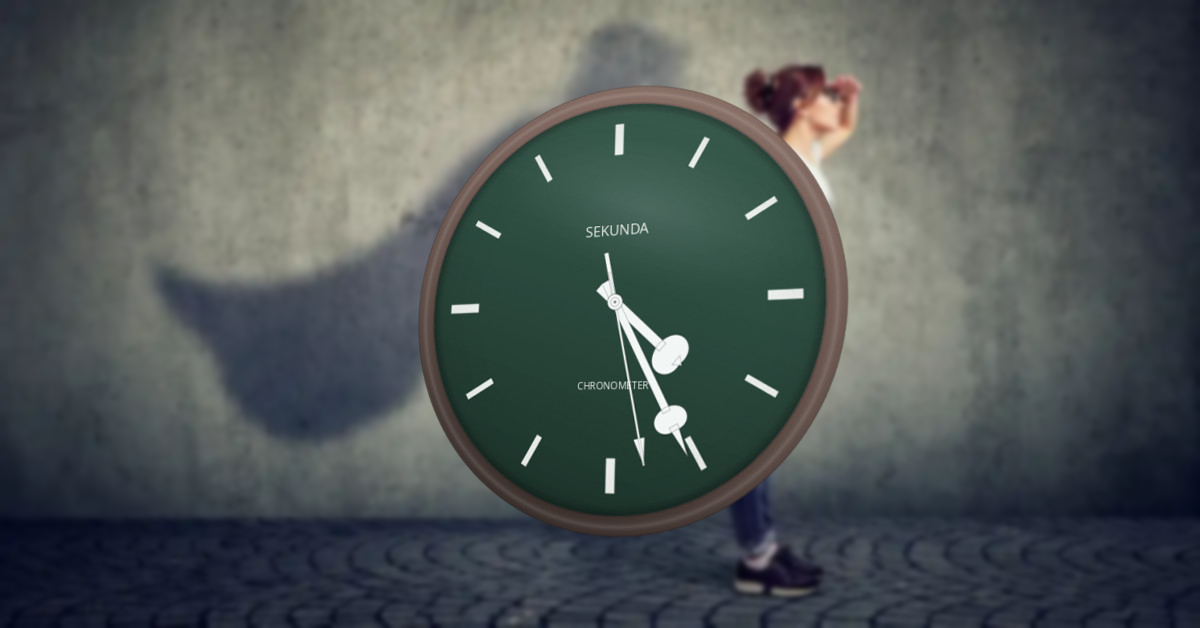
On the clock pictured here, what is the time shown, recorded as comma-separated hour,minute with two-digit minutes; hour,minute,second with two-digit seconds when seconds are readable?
4,25,28
